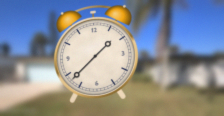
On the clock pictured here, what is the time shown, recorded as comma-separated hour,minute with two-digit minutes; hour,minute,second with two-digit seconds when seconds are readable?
1,38
